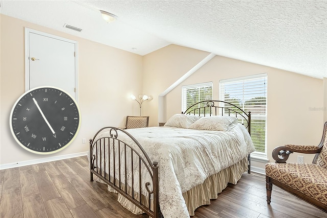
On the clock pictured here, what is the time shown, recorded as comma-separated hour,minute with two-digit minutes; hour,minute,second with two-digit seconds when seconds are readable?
4,55
